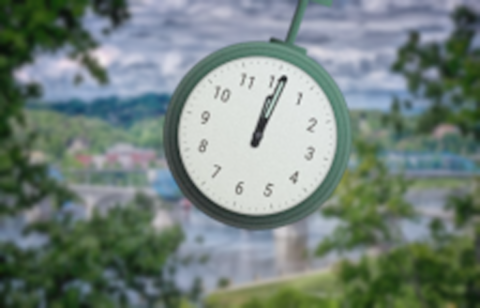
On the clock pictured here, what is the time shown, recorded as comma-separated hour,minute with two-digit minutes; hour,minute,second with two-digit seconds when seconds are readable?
12,01
